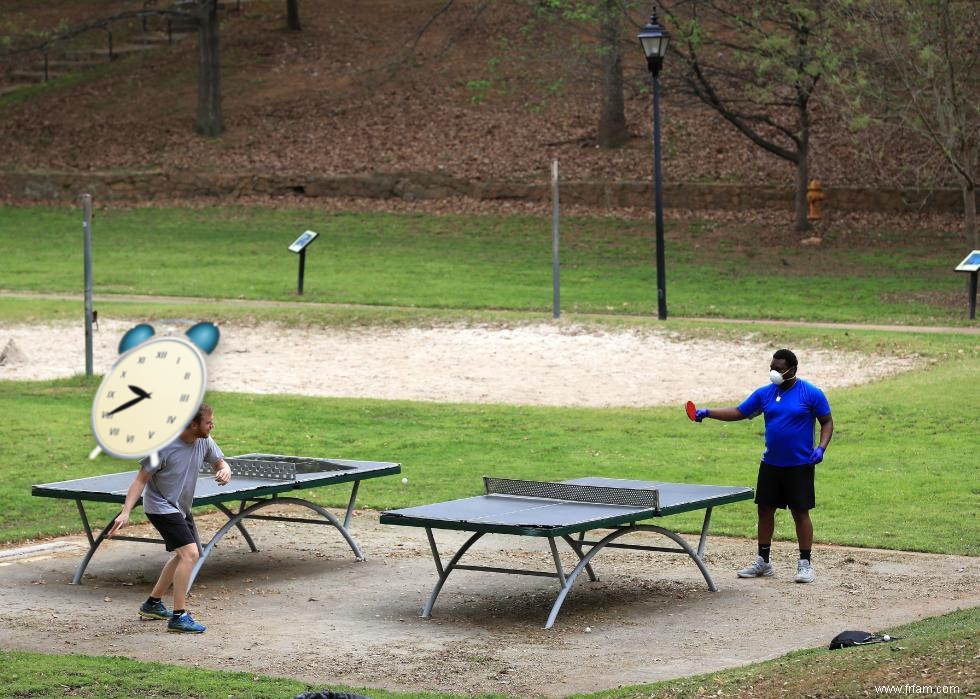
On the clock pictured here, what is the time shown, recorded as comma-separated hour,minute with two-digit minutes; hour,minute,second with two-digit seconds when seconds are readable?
9,40
